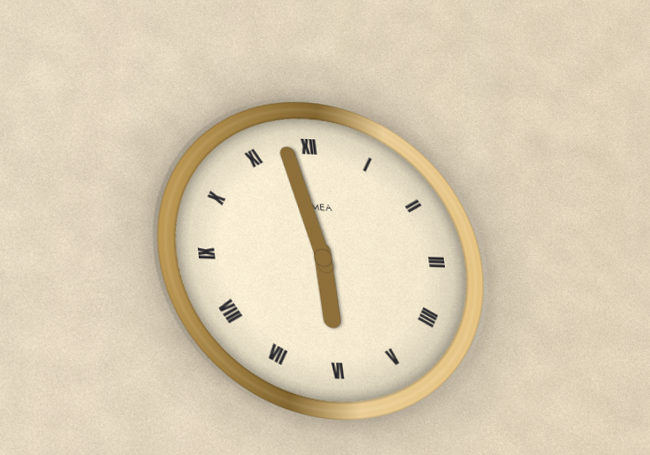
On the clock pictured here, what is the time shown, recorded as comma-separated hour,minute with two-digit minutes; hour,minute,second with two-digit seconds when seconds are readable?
5,58
